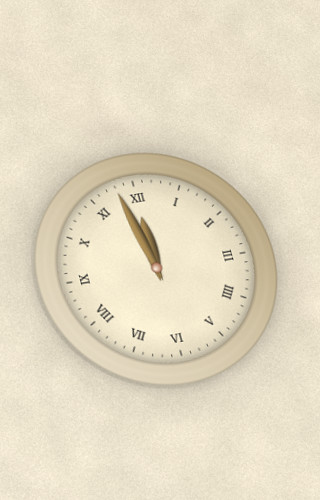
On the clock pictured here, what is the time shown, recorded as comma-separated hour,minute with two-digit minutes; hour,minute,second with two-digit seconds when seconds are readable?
11,58
